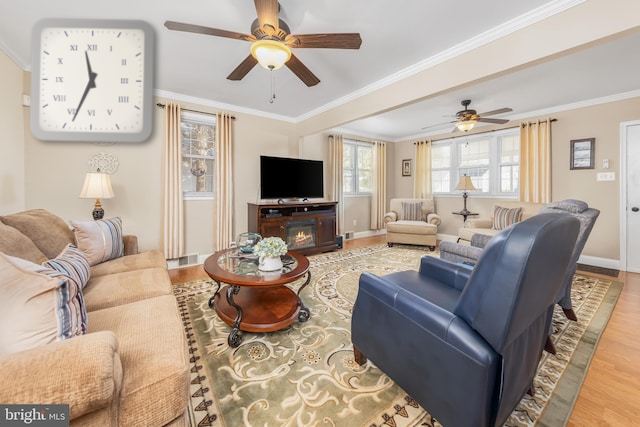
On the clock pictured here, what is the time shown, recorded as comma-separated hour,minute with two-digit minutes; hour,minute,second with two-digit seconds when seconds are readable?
11,34
